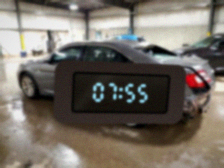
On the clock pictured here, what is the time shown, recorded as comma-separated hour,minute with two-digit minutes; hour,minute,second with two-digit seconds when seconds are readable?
7,55
